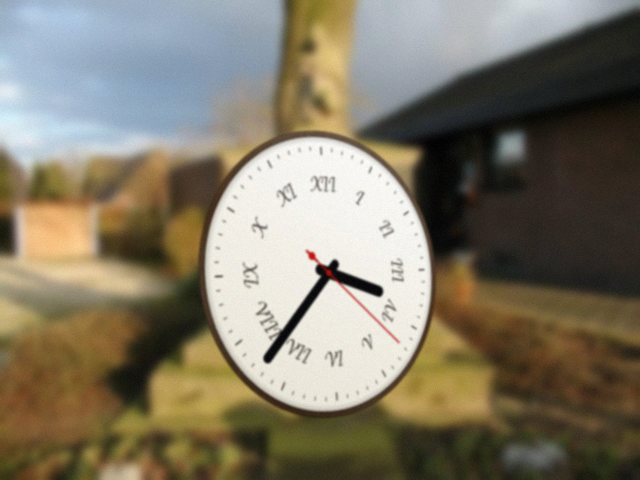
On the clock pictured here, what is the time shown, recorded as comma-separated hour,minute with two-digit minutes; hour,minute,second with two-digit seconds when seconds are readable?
3,37,22
